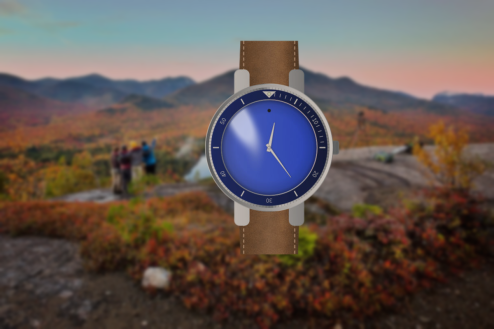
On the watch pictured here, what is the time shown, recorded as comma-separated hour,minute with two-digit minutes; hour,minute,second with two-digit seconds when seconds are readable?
12,24
